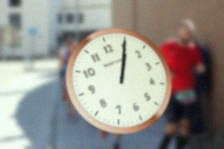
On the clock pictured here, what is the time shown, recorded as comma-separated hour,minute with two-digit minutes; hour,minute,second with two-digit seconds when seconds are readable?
1,05
